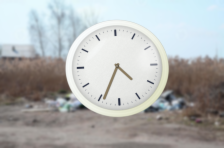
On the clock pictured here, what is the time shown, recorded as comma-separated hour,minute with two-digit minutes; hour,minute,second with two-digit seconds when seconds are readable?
4,34
